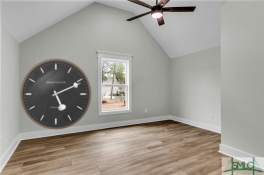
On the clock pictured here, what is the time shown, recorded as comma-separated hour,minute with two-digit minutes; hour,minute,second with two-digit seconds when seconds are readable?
5,11
